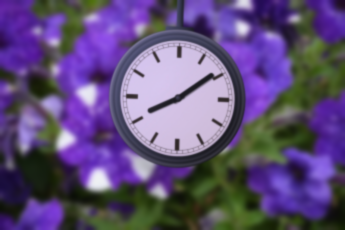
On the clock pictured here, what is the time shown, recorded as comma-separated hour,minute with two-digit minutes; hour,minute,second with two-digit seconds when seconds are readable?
8,09
